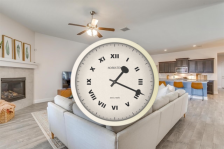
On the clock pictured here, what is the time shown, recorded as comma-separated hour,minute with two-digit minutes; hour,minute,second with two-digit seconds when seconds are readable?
1,19
